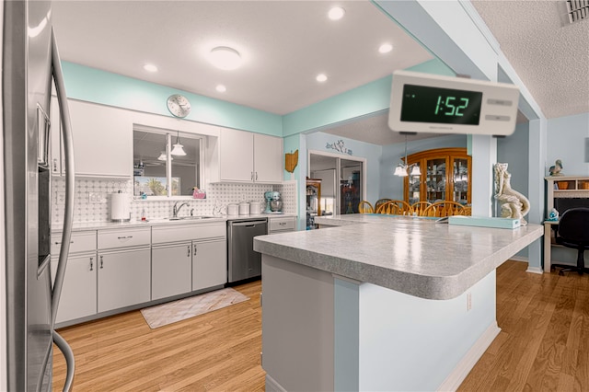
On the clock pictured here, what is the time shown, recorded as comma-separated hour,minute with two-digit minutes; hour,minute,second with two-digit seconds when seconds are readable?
1,52
